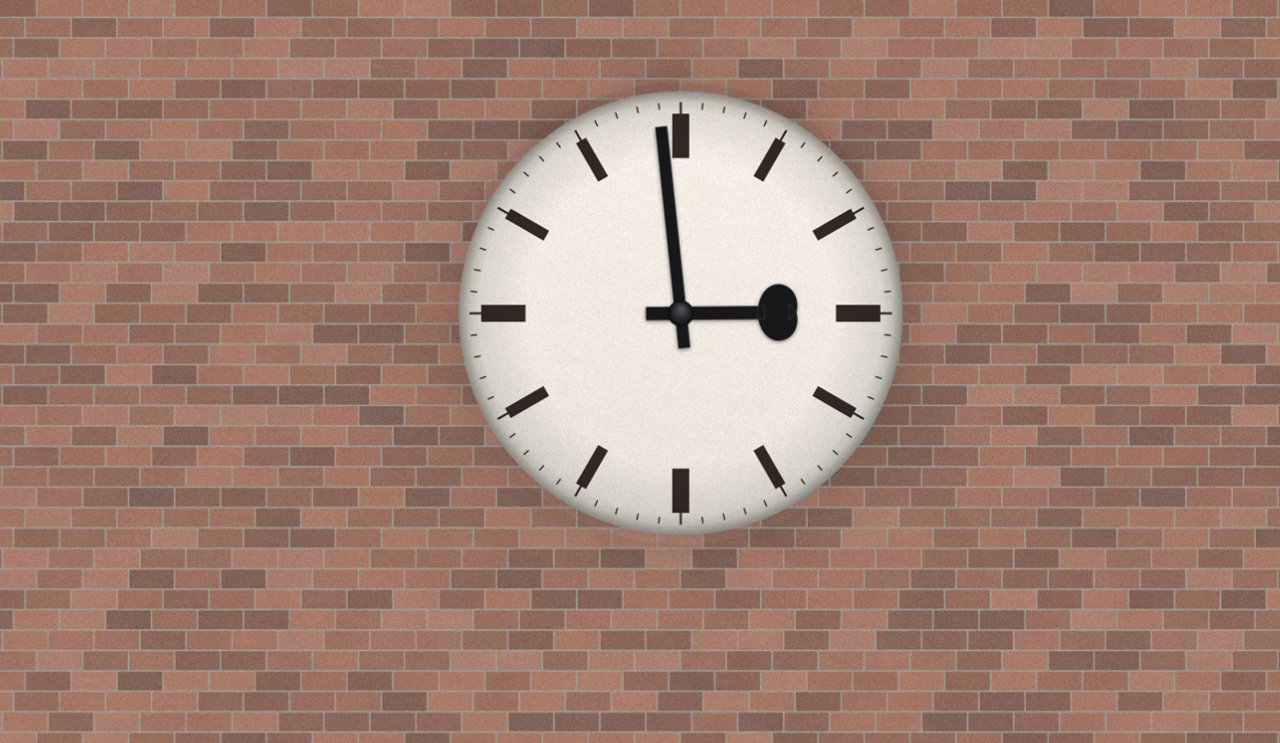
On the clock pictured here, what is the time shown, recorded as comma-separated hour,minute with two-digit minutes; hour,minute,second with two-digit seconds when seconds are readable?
2,59
